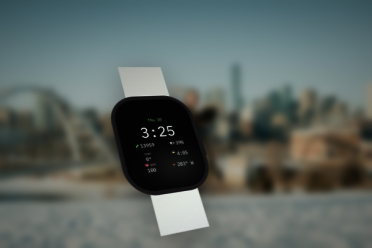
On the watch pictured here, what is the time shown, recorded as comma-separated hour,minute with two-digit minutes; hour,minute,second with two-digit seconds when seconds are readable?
3,25
